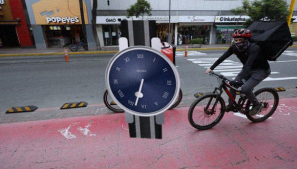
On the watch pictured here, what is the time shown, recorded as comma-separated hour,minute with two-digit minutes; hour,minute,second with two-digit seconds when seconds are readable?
6,33
